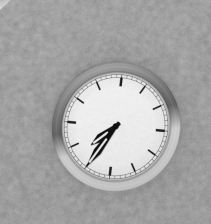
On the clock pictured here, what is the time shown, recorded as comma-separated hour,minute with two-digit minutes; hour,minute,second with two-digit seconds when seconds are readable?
7,35
